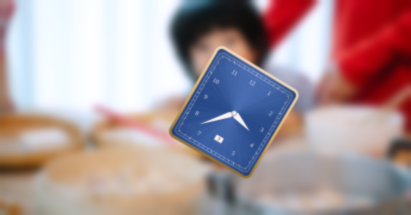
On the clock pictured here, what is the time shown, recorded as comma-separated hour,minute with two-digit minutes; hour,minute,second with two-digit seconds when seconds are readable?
3,37
